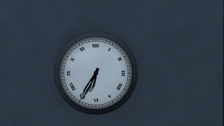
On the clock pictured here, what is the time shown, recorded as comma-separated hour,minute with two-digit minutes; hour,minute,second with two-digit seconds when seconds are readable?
6,35
